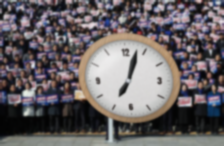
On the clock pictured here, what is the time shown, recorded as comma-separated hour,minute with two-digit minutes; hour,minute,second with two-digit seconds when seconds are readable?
7,03
